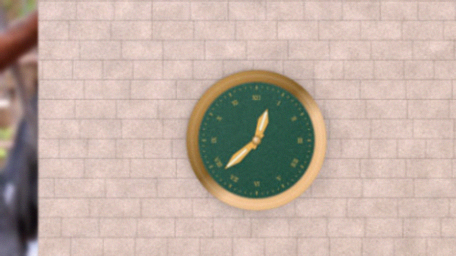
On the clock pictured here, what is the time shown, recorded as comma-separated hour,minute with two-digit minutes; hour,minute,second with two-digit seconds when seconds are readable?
12,38
